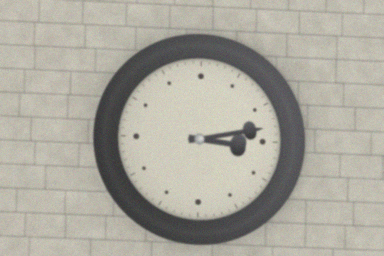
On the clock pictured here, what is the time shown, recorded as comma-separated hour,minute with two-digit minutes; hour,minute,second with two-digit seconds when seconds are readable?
3,13
